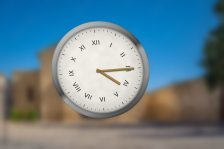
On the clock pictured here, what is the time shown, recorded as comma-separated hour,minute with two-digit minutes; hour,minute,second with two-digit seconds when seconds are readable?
4,15
